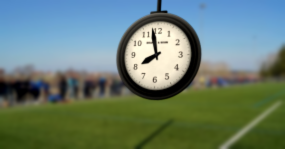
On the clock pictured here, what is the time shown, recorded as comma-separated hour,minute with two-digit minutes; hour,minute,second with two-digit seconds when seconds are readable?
7,58
